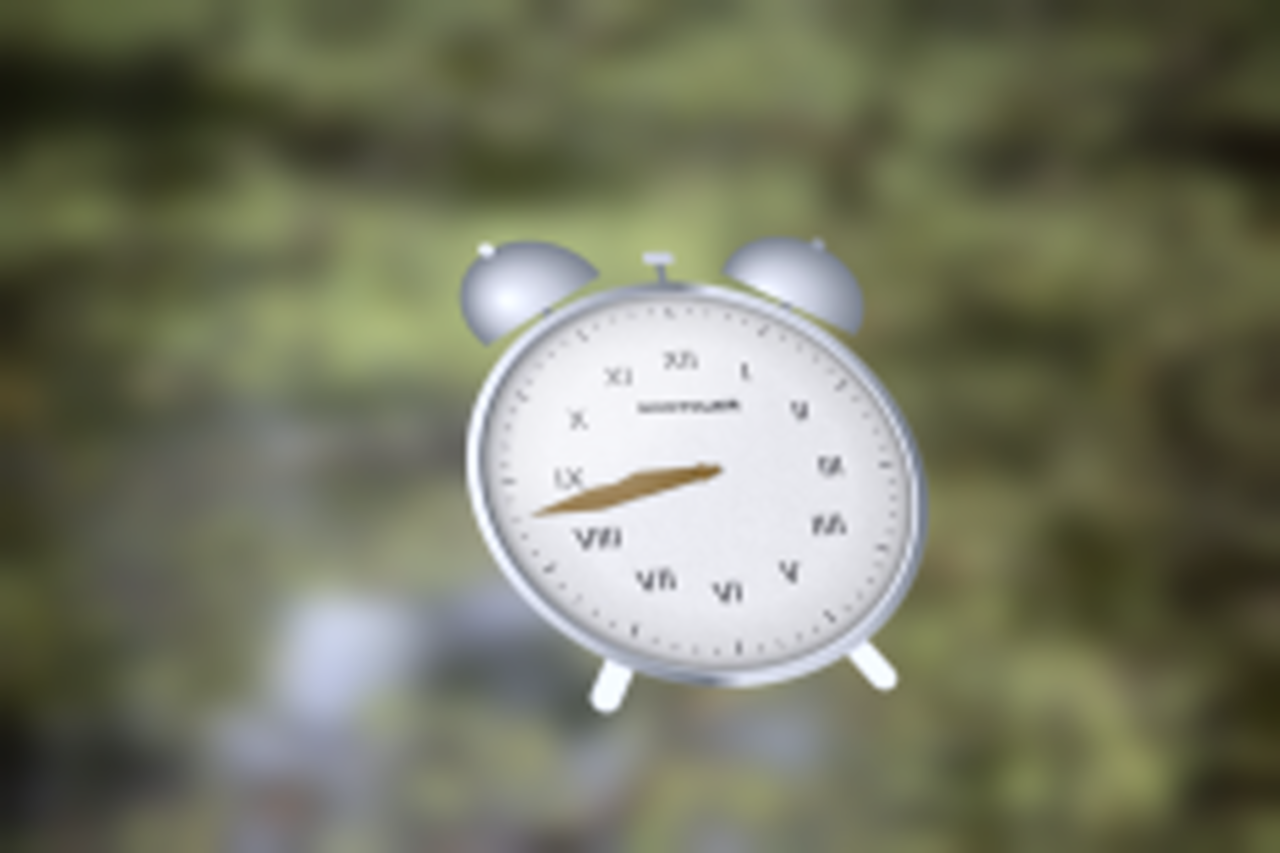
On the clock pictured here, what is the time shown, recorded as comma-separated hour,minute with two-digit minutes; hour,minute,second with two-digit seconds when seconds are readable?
8,43
